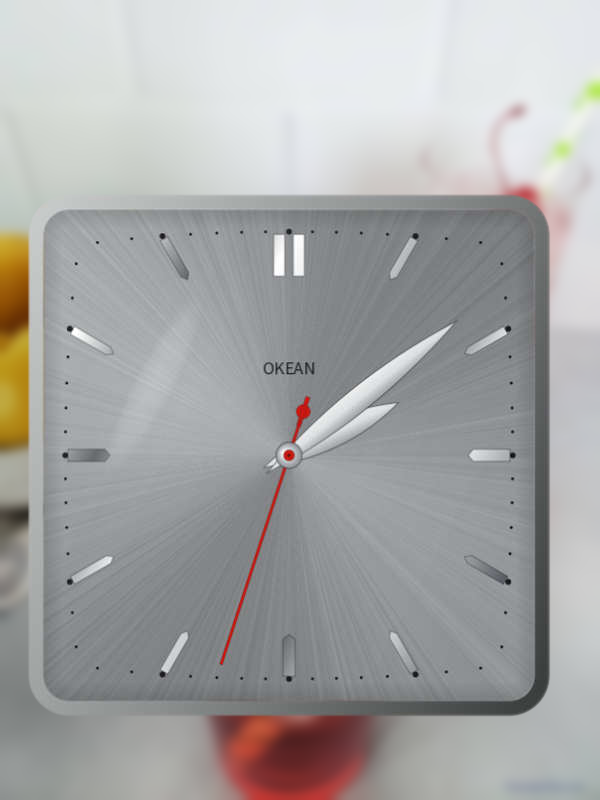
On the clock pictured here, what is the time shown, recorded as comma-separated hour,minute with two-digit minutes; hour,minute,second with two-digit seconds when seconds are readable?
2,08,33
